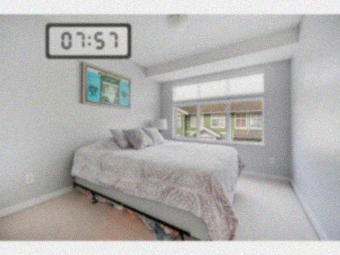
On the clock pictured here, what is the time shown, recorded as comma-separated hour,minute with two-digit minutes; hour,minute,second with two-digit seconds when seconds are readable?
7,57
